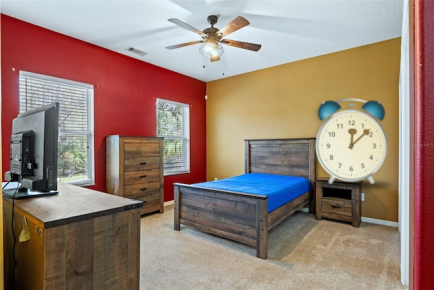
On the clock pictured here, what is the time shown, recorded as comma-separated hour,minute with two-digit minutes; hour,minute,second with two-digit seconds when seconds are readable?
12,08
